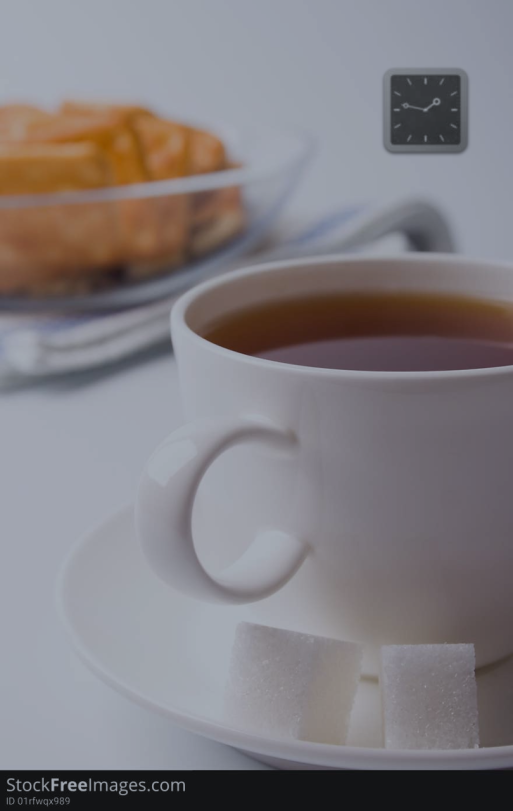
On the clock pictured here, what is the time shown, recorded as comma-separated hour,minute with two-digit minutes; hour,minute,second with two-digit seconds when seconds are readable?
1,47
